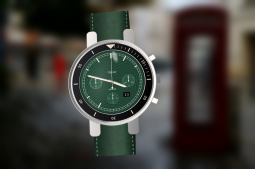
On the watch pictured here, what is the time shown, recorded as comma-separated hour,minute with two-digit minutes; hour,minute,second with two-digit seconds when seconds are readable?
3,48
